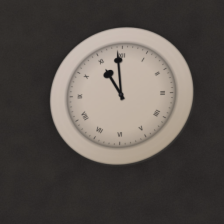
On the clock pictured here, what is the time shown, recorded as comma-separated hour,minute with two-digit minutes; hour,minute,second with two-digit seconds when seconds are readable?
10,59
